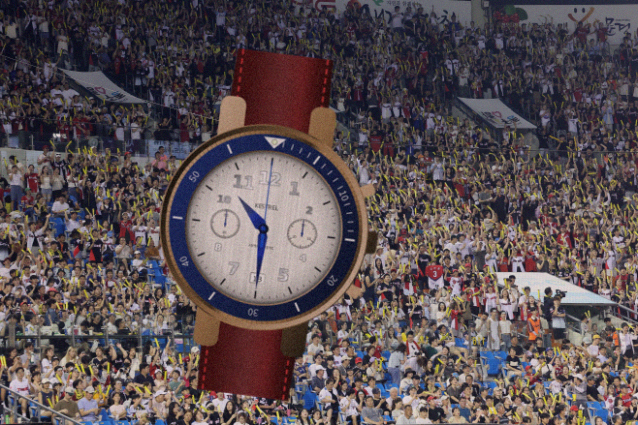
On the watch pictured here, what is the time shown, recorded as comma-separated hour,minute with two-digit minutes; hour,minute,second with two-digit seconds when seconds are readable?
10,30
